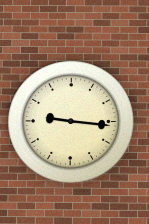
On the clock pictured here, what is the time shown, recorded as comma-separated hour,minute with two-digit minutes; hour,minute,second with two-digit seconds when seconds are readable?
9,16
